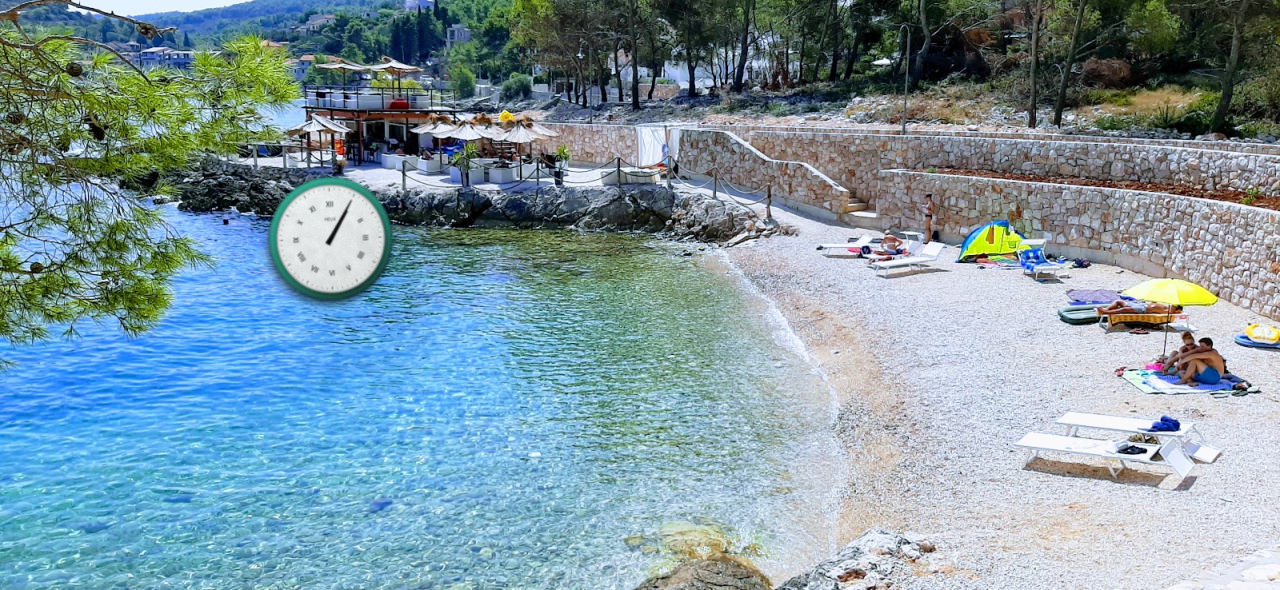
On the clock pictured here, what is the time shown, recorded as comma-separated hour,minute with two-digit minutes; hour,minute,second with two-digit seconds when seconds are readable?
1,05
